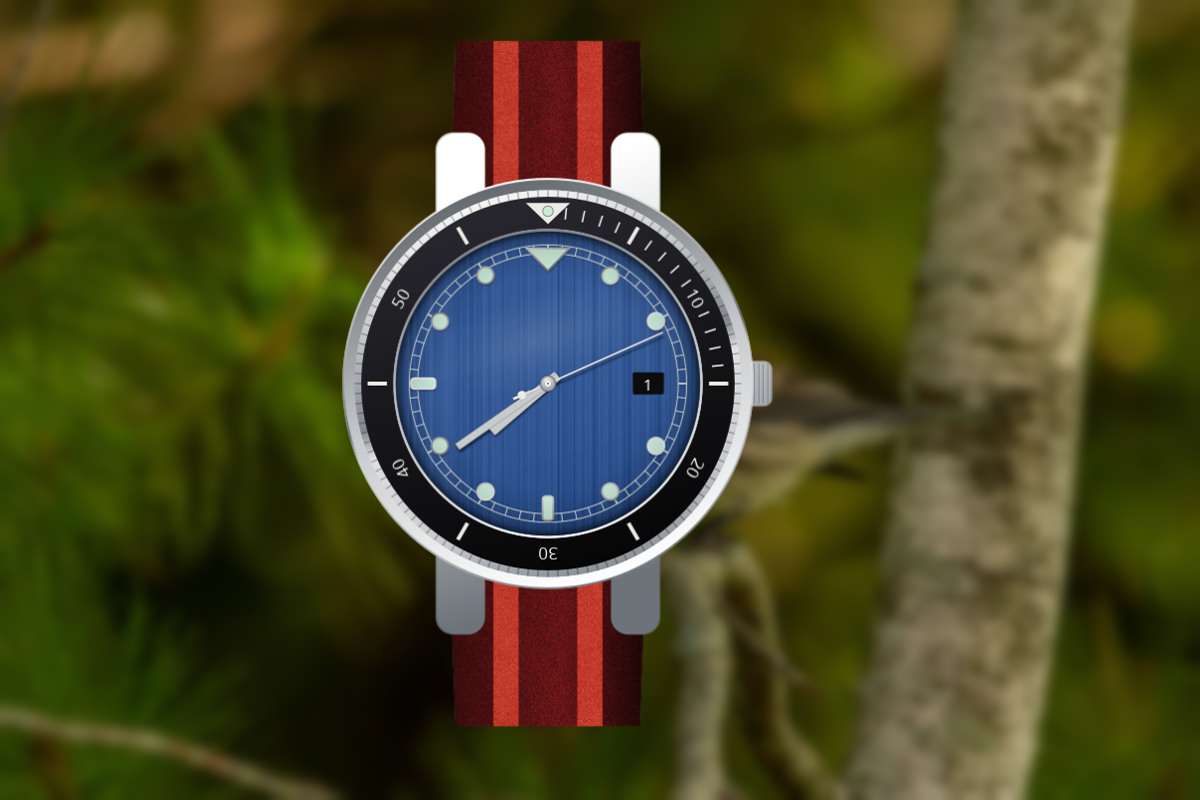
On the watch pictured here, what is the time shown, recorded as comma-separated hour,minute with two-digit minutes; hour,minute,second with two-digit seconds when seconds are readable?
7,39,11
